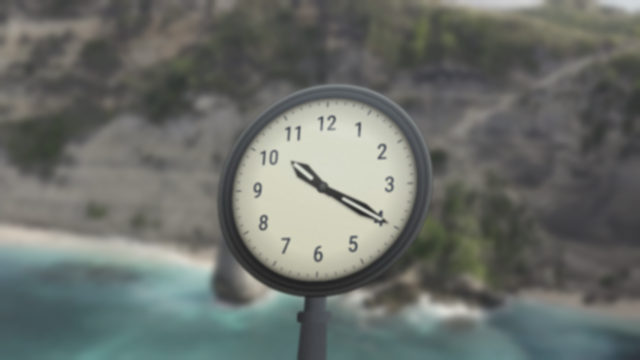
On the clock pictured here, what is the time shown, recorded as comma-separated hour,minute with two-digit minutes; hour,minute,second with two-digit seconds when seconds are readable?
10,20
